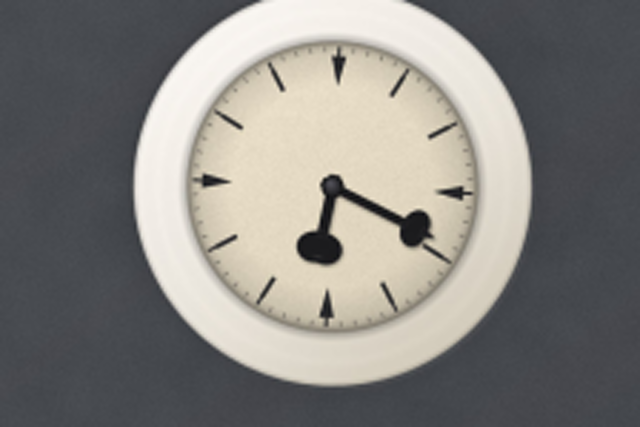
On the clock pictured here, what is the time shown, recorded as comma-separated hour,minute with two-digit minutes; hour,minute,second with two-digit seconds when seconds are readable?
6,19
